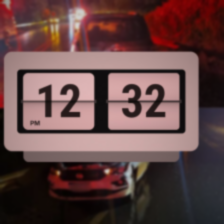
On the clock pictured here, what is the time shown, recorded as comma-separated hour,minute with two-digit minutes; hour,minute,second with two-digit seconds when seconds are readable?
12,32
